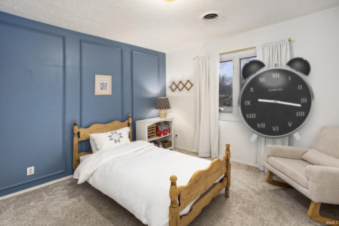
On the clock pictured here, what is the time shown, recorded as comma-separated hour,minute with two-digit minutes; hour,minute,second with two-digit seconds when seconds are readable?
9,17
